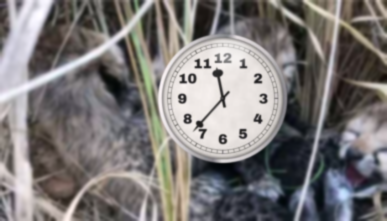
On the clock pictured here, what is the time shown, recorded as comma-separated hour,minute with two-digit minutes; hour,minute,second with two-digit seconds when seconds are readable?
11,37
